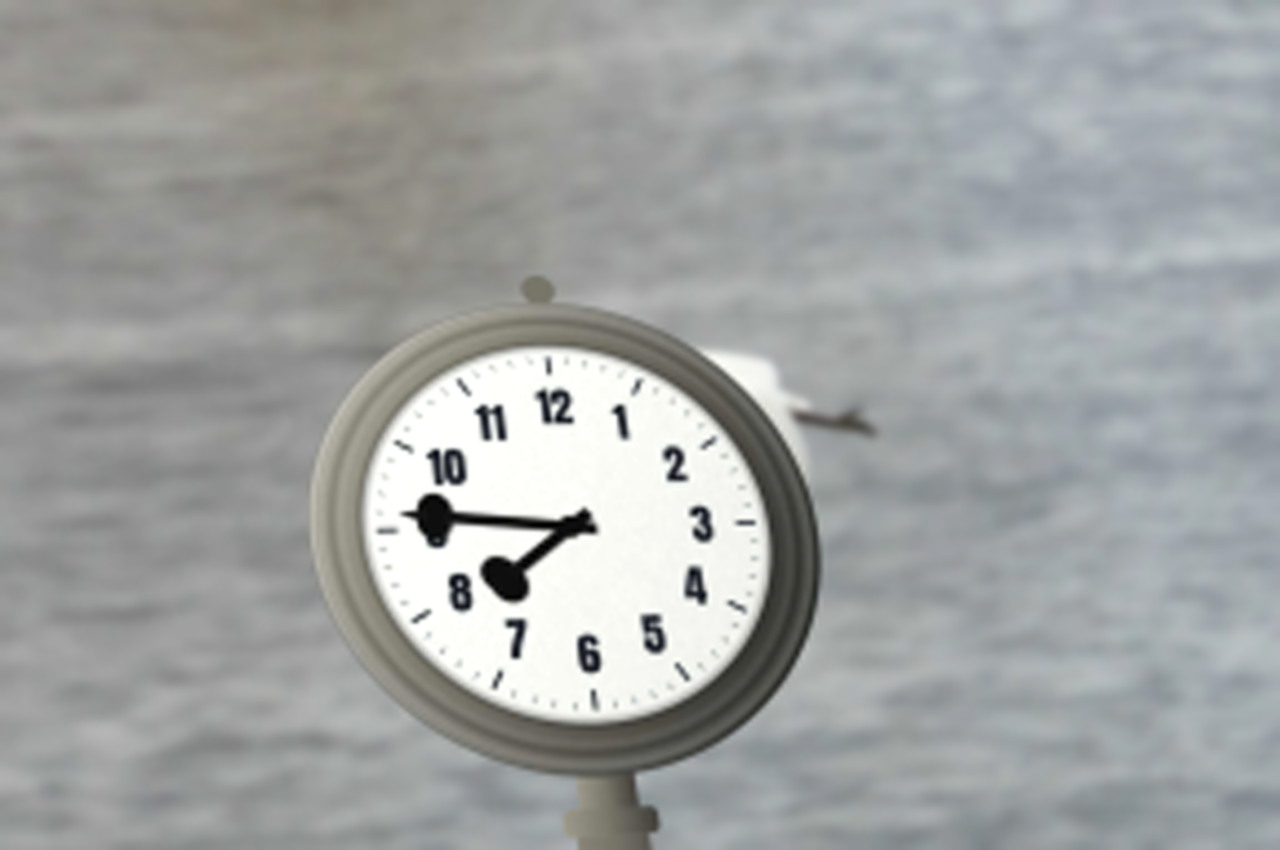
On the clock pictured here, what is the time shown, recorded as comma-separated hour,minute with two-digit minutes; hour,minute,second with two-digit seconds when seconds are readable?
7,46
